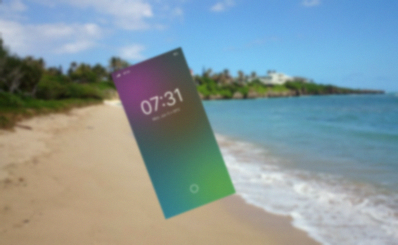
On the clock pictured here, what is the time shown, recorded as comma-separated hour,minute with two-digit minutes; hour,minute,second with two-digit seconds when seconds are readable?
7,31
